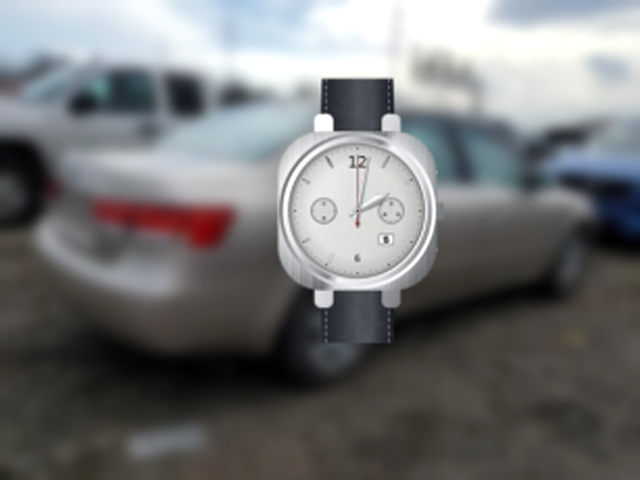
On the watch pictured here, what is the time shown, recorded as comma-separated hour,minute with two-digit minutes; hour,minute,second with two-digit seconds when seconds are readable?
2,02
